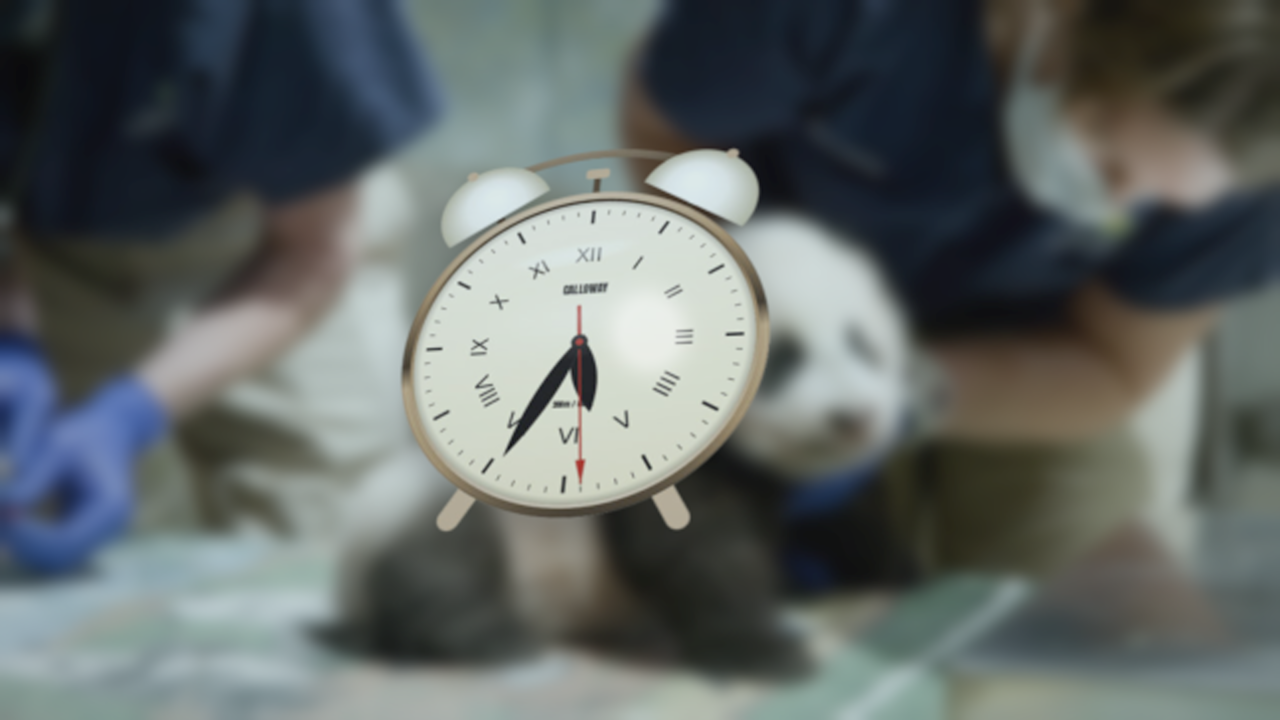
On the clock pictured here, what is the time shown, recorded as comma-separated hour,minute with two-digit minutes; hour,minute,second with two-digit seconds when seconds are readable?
5,34,29
